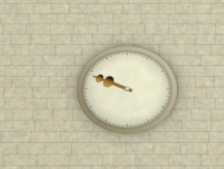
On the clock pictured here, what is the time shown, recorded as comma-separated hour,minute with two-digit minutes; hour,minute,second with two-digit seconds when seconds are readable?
9,49
